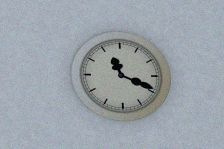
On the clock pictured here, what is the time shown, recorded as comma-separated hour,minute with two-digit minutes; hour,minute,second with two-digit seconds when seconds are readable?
11,19
